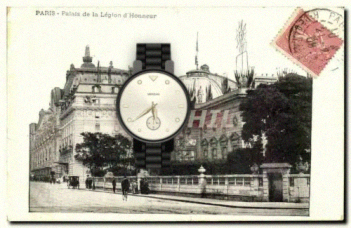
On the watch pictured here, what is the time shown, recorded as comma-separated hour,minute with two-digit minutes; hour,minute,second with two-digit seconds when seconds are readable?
5,39
